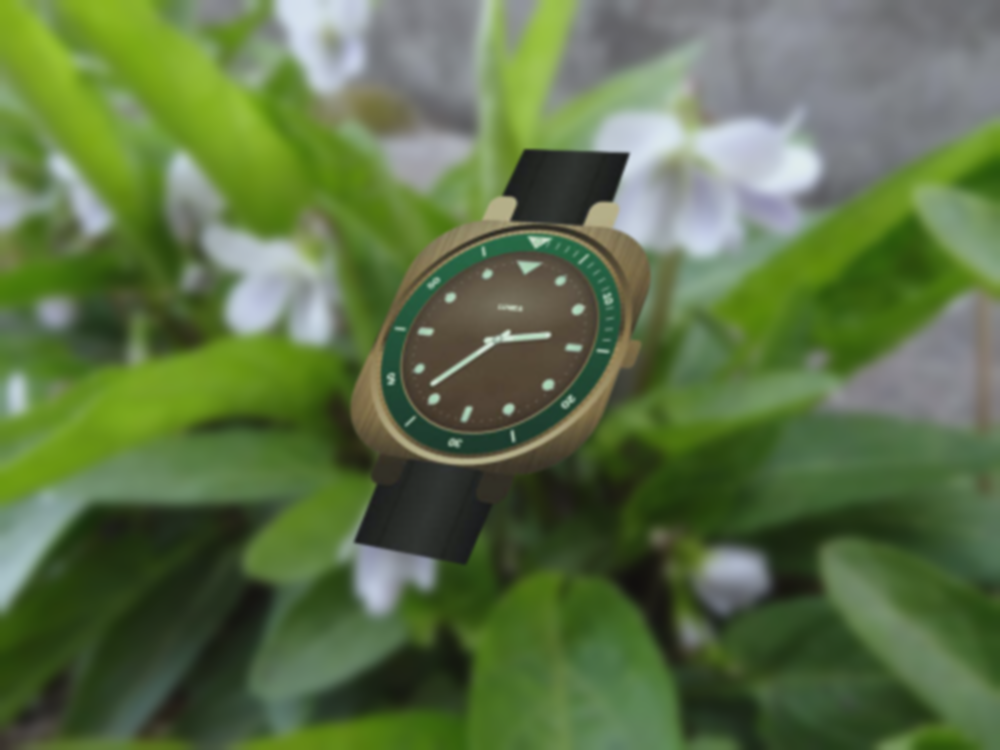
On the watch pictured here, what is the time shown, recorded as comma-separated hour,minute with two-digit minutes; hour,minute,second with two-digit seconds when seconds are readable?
2,37
